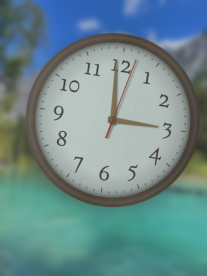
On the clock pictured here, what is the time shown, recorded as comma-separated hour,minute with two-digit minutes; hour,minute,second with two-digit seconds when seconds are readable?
2,59,02
